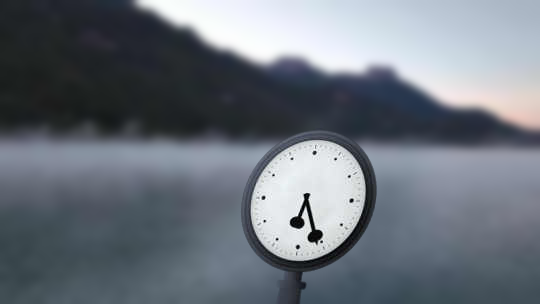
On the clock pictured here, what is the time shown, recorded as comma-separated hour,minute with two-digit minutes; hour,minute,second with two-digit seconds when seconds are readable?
6,26
